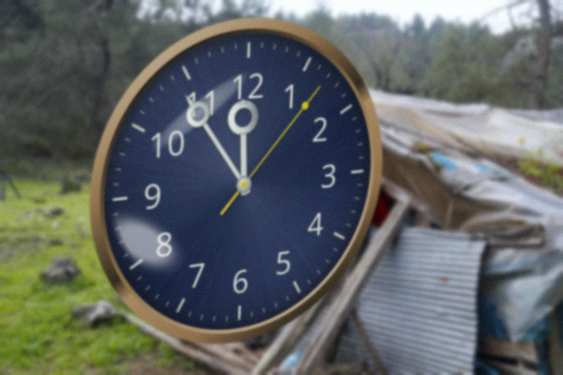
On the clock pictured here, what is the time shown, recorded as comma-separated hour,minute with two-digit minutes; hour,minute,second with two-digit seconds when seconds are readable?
11,54,07
